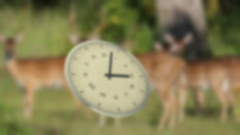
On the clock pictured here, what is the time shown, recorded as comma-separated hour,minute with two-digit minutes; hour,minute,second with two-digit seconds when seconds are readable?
3,03
